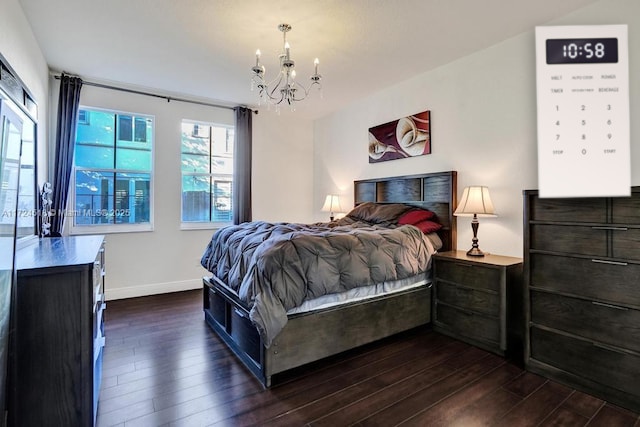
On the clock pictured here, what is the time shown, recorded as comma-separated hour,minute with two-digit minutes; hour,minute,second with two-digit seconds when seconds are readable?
10,58
